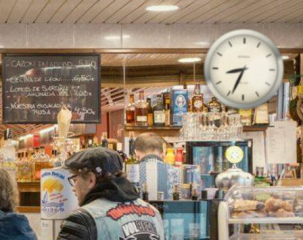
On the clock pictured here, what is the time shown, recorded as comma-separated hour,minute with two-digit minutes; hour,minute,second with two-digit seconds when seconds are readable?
8,34
